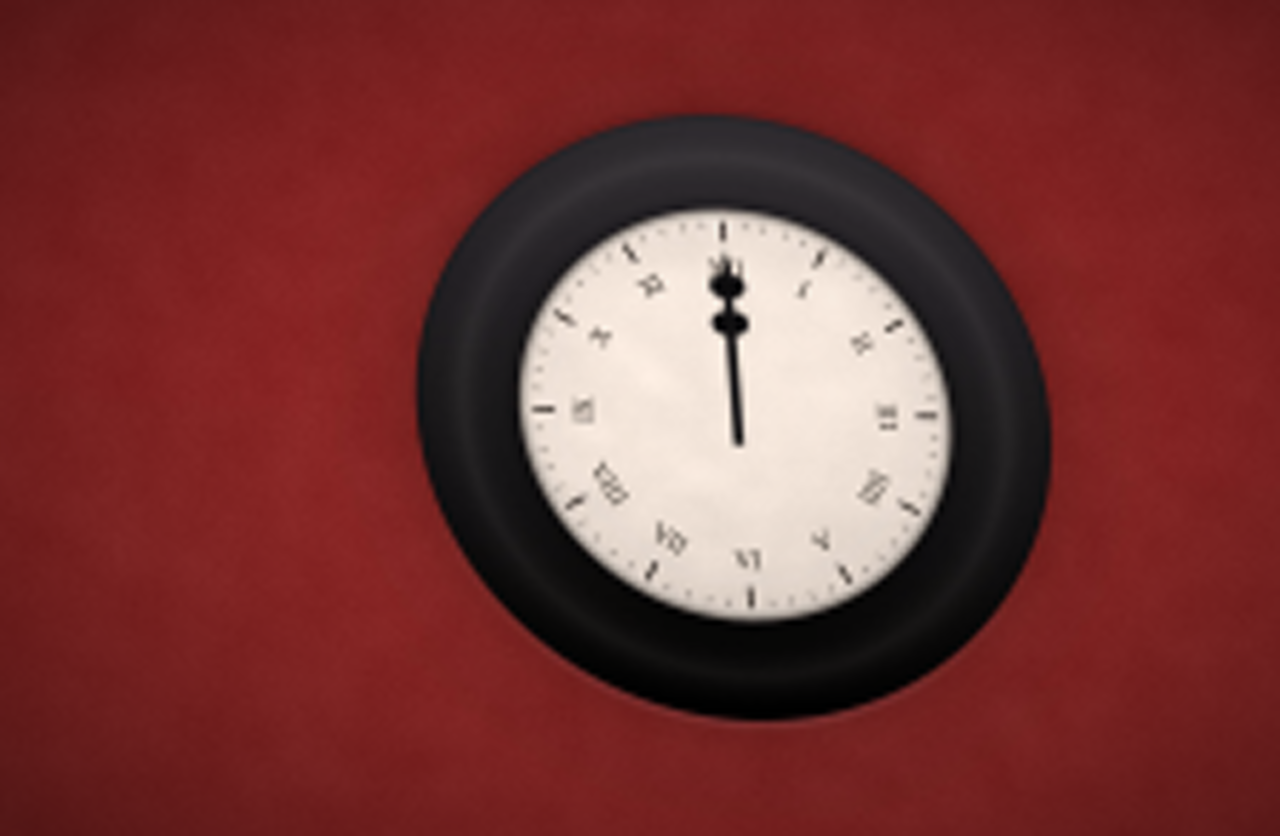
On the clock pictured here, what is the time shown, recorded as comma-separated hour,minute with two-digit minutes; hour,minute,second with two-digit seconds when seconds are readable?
12,00
